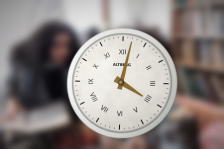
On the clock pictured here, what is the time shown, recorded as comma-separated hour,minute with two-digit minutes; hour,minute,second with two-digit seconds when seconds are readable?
4,02
